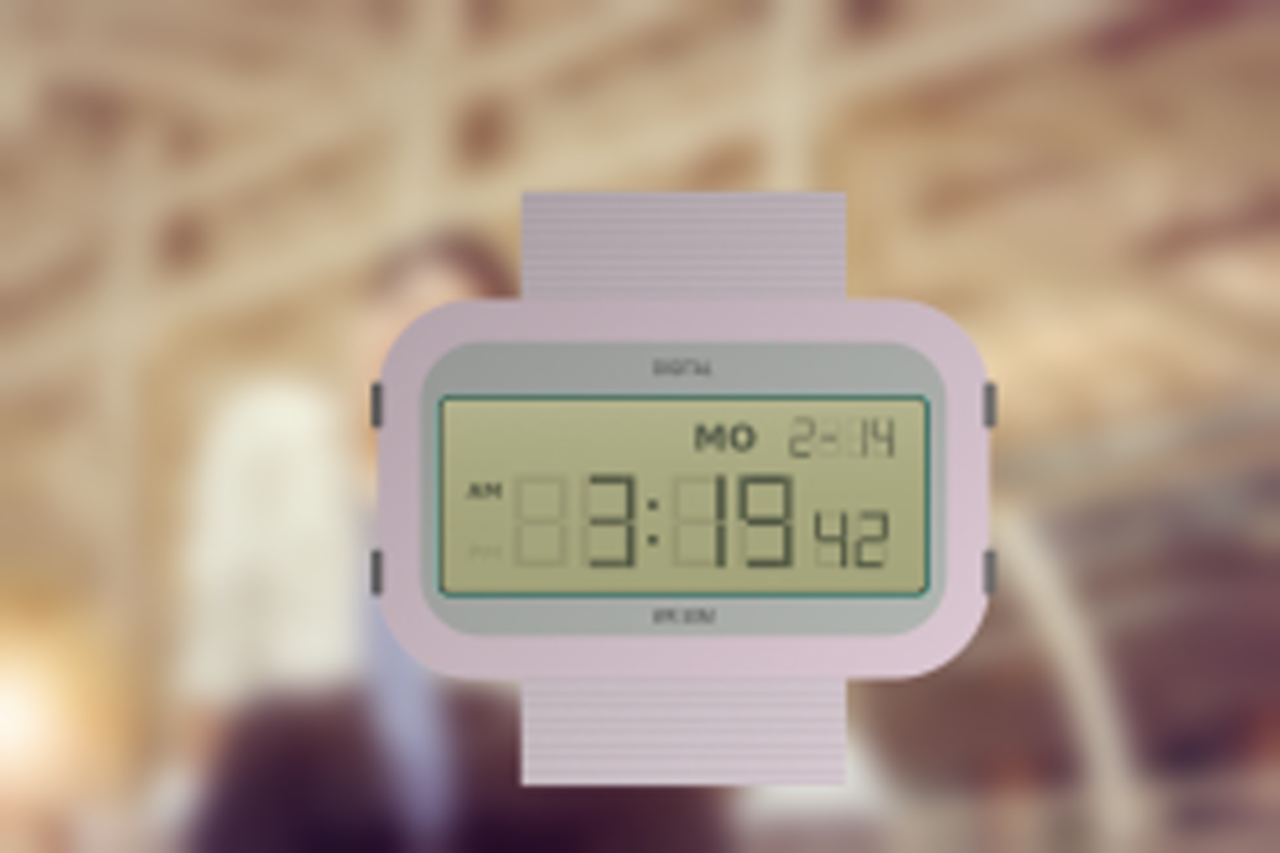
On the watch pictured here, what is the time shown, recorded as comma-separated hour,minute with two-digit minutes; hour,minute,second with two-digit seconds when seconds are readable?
3,19,42
